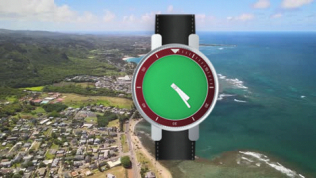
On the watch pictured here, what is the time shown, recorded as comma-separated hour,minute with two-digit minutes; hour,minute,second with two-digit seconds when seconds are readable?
4,24
